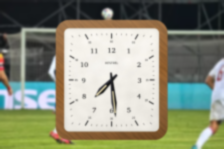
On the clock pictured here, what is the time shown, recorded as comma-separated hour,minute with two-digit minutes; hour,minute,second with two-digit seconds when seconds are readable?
7,29
